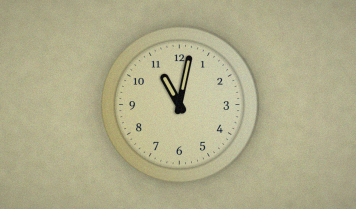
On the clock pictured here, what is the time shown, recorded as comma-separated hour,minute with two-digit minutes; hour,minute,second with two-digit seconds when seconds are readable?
11,02
